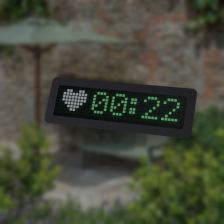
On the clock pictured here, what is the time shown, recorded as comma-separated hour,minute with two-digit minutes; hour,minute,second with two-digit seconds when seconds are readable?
0,22
